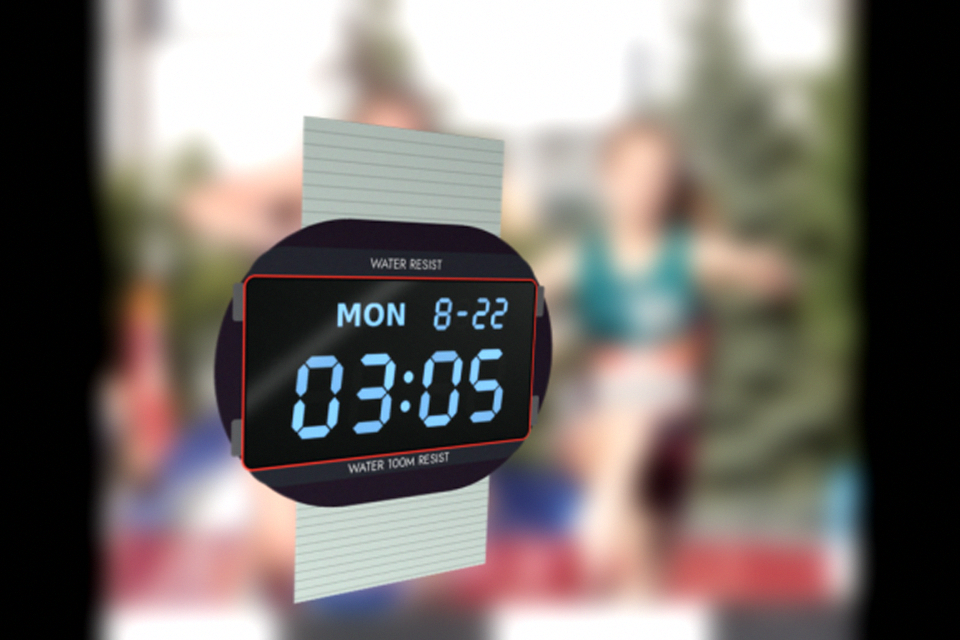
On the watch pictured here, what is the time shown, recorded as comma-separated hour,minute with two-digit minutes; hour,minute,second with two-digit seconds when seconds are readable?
3,05
